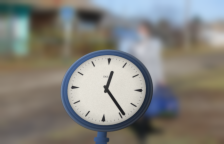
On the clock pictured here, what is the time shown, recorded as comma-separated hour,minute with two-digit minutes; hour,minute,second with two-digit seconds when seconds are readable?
12,24
